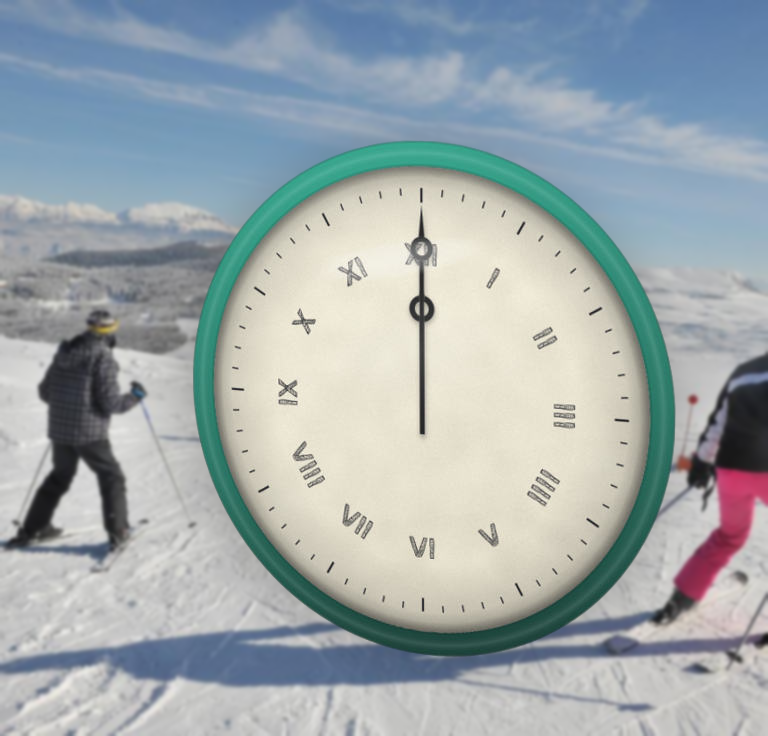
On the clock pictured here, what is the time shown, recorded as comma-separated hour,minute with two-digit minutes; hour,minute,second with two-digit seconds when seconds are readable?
12,00
